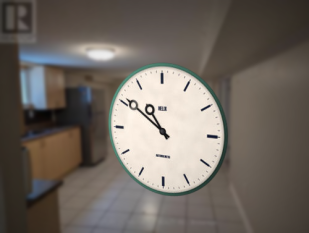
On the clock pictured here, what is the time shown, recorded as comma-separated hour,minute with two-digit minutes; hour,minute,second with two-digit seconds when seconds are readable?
10,51
